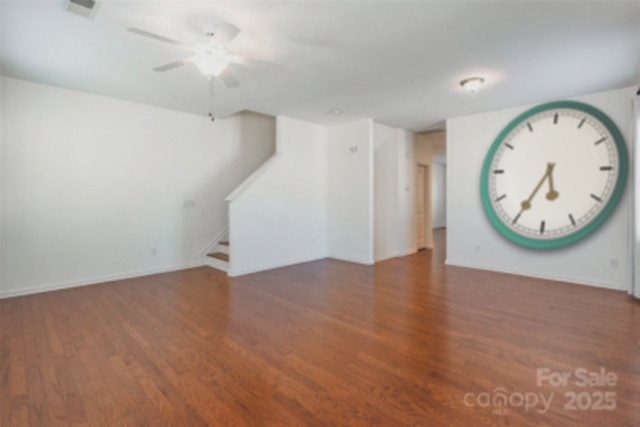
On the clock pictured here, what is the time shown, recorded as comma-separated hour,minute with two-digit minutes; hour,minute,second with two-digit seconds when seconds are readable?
5,35
